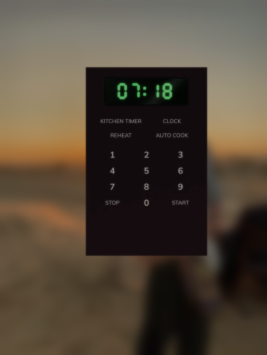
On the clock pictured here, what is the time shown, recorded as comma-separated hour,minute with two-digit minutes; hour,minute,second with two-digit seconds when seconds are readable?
7,18
